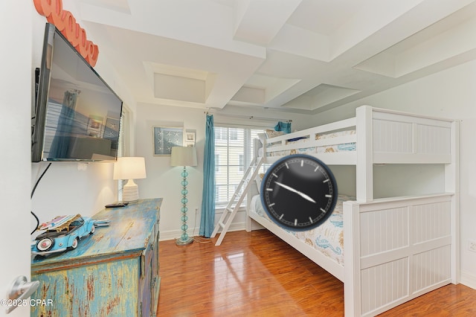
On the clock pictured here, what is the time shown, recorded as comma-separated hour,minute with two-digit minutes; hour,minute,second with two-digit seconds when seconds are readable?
3,48
